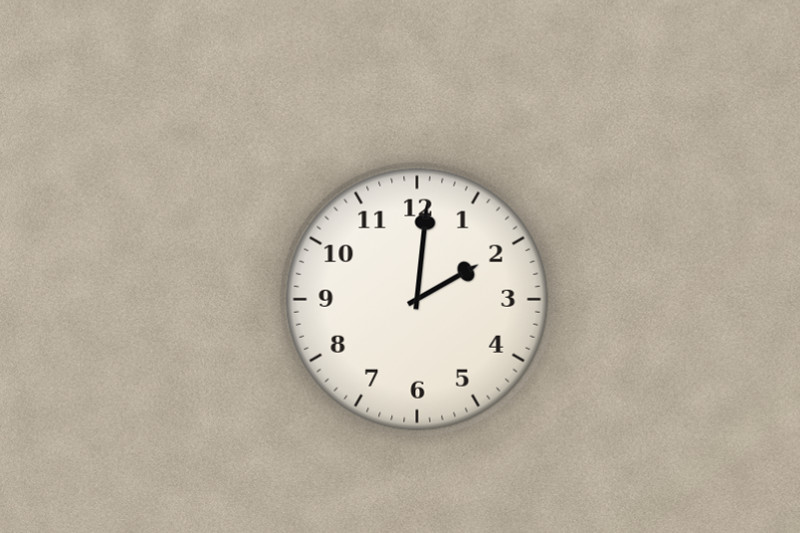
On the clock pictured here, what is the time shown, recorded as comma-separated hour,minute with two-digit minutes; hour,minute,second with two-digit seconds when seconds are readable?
2,01
